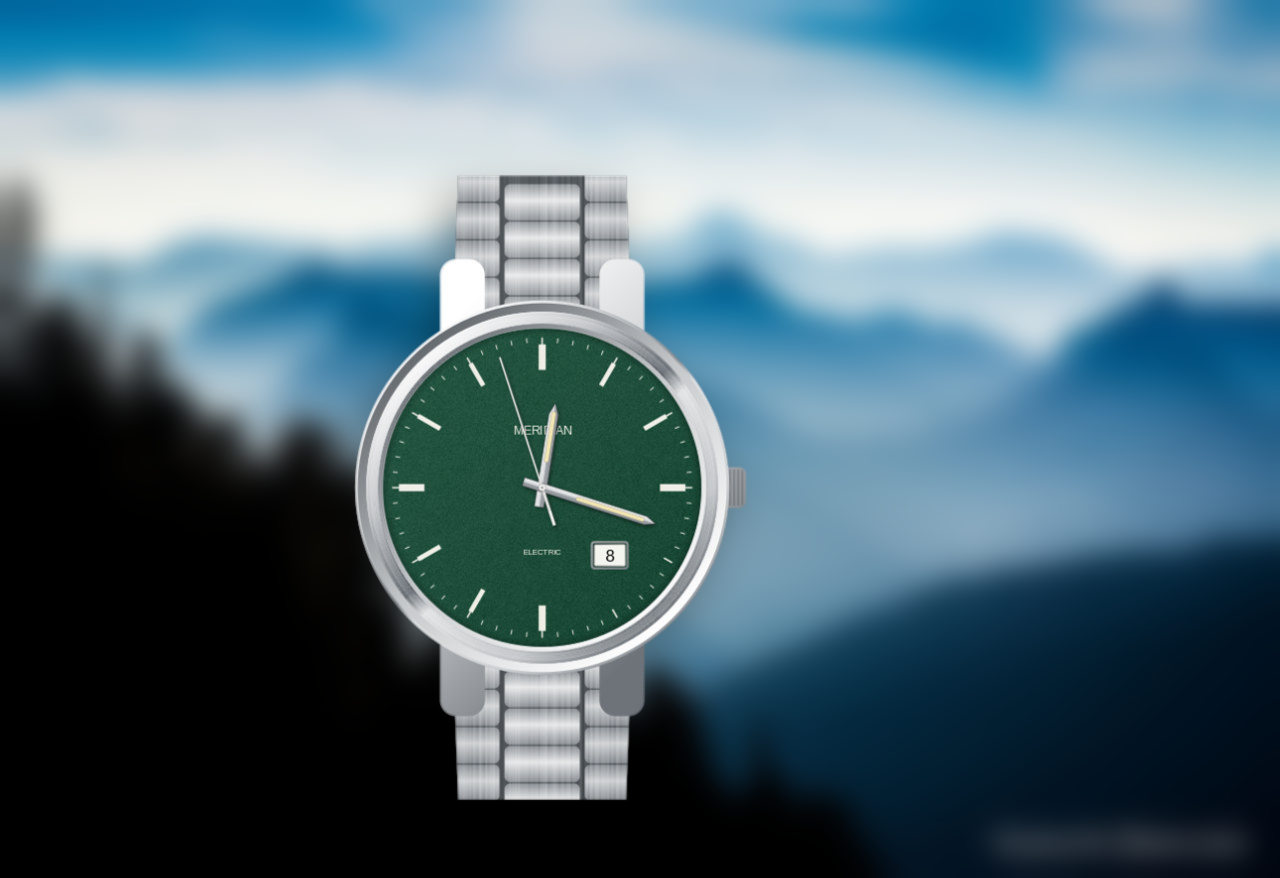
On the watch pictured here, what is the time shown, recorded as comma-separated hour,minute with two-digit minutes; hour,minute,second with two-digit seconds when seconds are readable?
12,17,57
